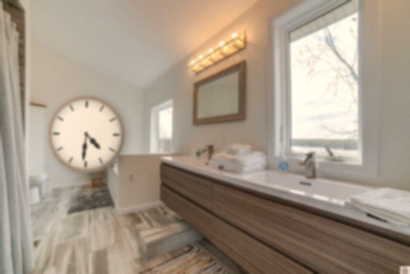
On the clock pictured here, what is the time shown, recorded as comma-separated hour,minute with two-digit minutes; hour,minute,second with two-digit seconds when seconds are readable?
4,31
